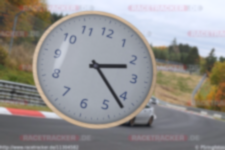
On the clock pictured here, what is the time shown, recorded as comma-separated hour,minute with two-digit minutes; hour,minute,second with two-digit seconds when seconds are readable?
2,22
